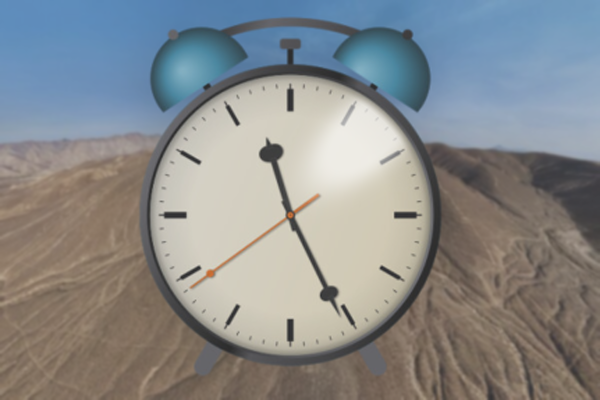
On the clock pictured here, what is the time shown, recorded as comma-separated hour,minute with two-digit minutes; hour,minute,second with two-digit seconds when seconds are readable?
11,25,39
